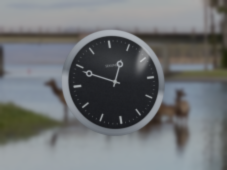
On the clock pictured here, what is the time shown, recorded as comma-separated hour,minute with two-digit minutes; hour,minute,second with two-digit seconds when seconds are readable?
12,49
